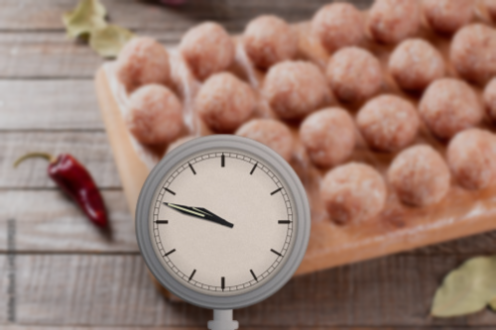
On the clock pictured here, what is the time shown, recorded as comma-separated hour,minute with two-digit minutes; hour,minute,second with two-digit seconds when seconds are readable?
9,48
